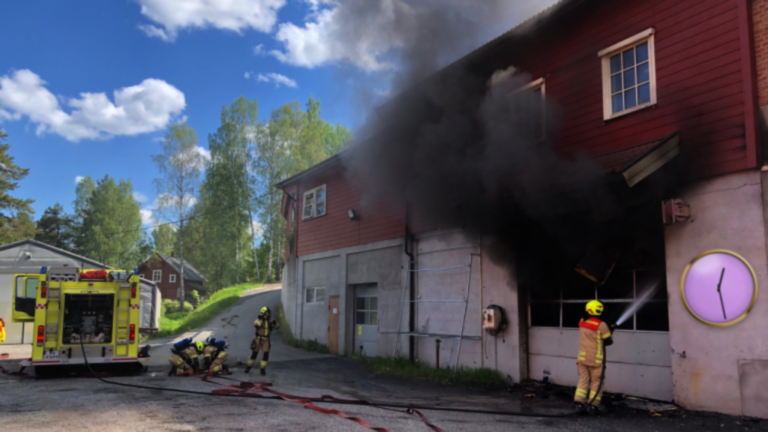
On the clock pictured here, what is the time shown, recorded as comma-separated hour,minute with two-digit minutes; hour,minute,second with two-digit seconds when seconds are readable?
12,28
